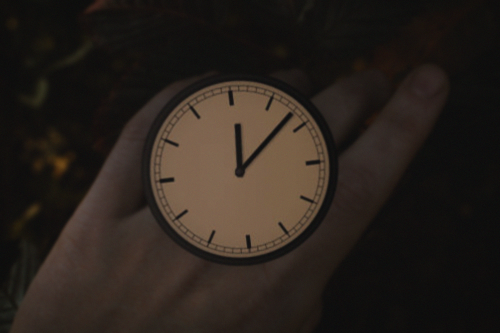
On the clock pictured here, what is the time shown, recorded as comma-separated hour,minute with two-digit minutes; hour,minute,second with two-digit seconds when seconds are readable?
12,08
